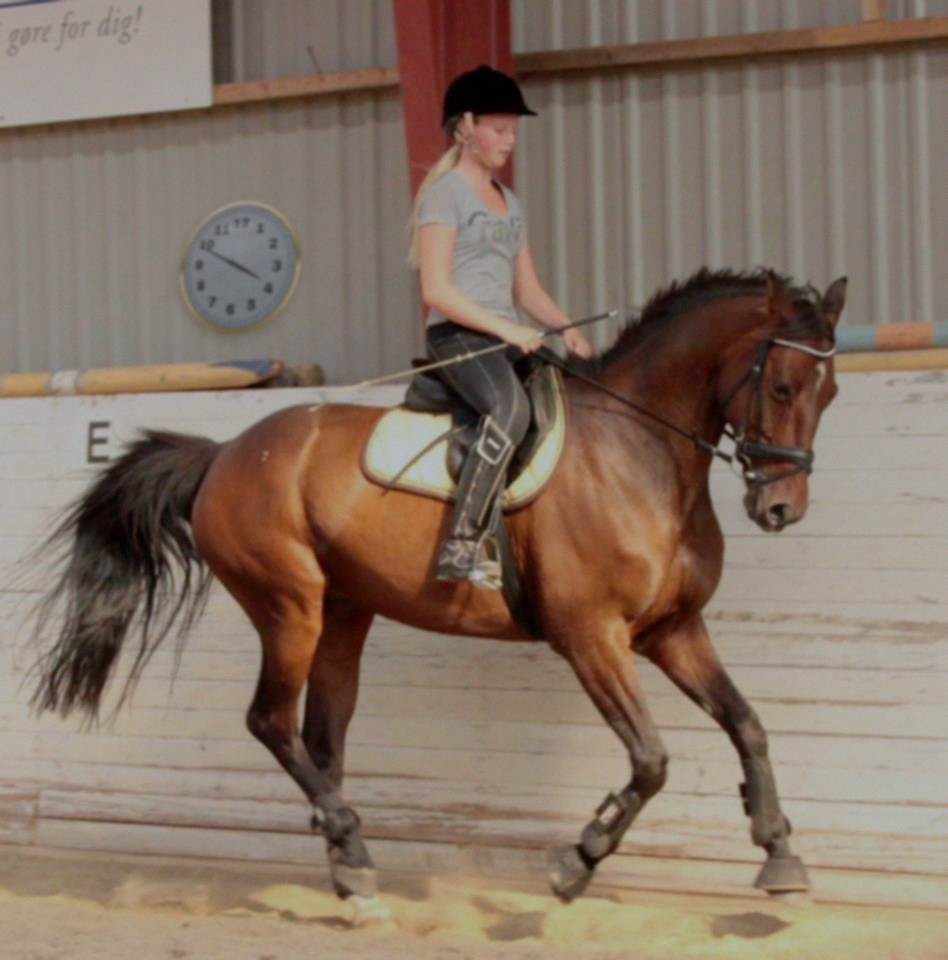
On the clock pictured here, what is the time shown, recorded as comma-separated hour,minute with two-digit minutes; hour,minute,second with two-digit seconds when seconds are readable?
3,49
